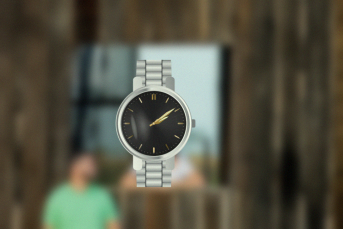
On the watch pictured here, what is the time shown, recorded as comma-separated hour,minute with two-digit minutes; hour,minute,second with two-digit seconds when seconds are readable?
2,09
